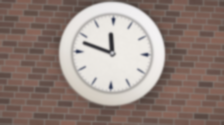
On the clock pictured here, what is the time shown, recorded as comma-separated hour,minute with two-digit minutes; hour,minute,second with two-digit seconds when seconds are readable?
11,48
